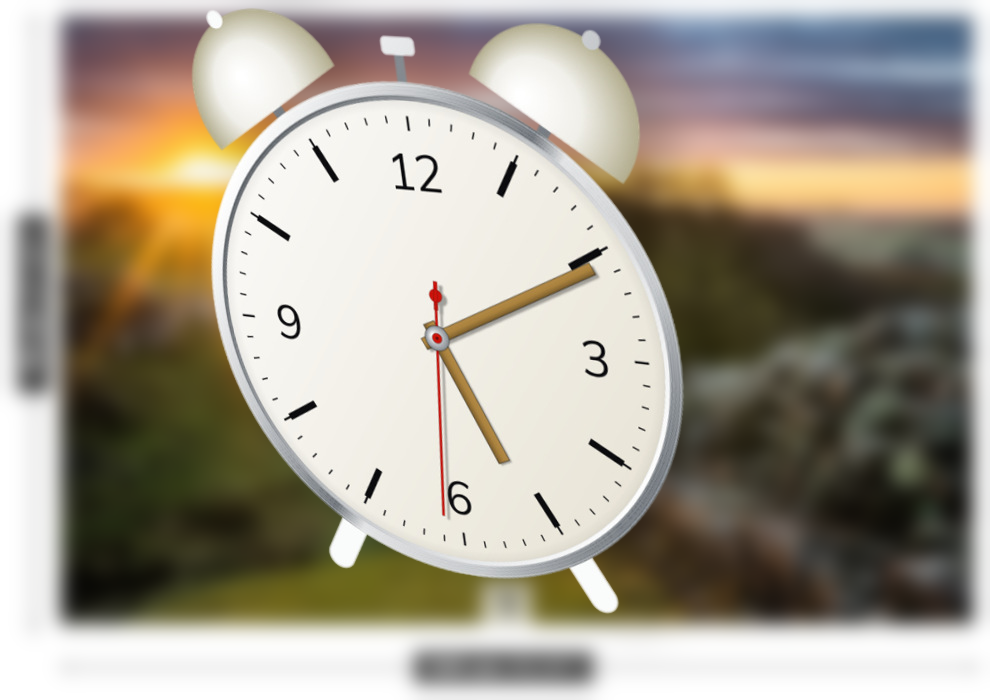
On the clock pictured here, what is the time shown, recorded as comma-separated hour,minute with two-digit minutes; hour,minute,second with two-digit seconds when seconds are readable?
5,10,31
